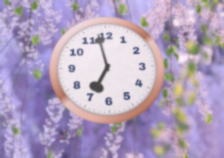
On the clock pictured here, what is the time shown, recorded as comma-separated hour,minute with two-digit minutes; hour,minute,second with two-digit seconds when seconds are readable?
6,58
